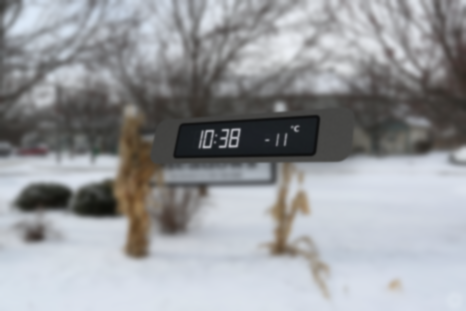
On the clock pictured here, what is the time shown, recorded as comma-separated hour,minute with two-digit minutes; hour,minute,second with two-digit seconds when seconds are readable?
10,38
